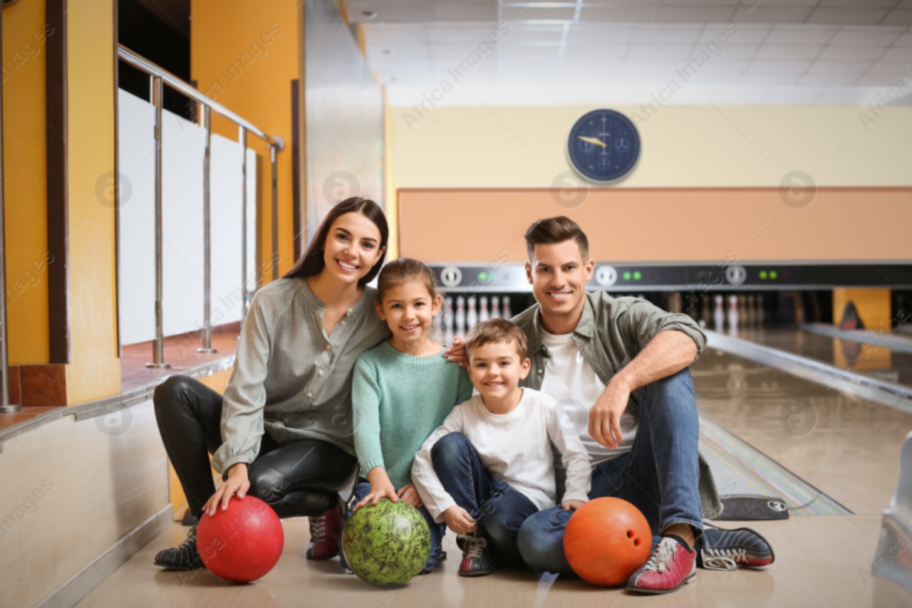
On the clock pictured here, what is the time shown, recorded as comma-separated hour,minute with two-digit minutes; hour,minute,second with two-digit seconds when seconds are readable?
9,48
